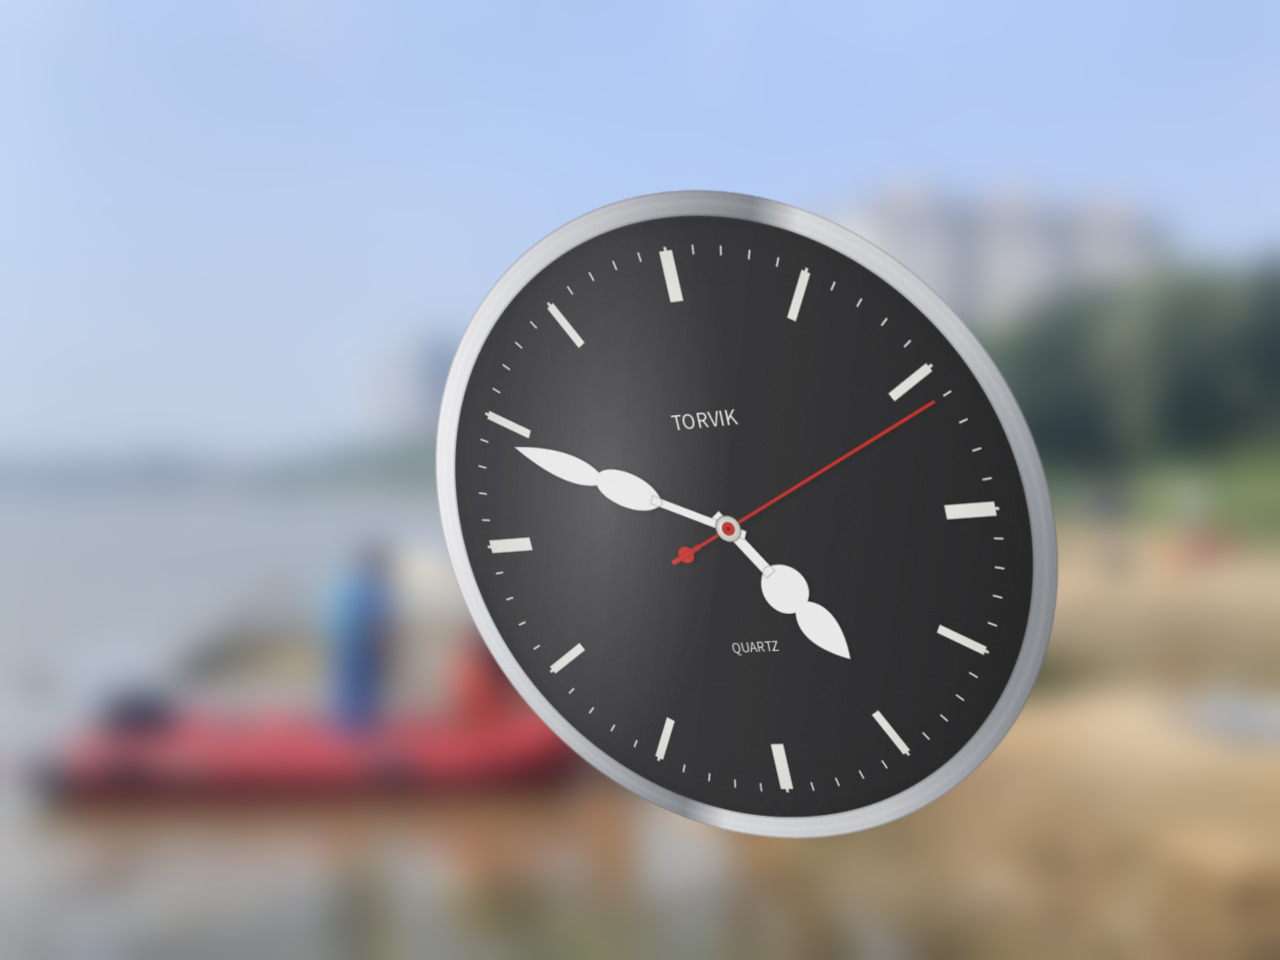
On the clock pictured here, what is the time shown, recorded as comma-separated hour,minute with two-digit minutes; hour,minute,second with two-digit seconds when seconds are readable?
4,49,11
